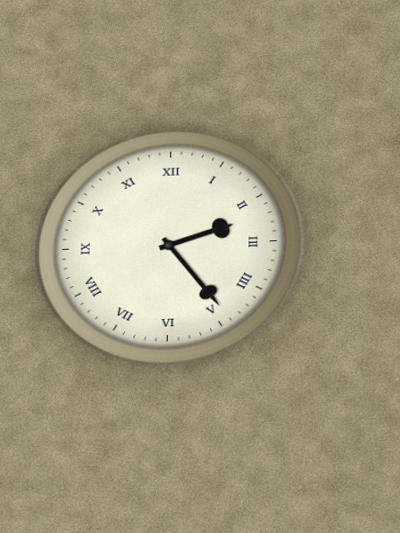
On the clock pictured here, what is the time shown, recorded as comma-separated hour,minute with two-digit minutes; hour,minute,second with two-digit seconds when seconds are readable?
2,24
